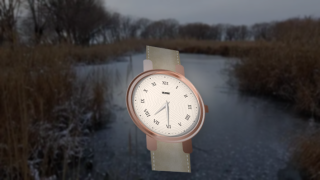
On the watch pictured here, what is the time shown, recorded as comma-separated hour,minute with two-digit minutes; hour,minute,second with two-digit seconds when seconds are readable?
7,30
